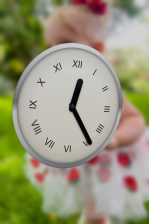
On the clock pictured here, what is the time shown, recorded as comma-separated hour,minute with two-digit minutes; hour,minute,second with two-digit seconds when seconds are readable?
12,24
